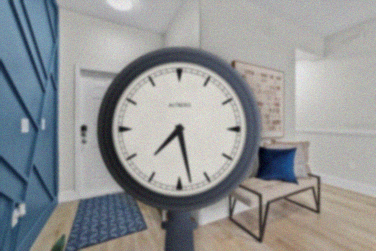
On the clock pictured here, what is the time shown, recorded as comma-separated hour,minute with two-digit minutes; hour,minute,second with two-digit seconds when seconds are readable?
7,28
